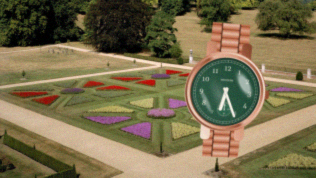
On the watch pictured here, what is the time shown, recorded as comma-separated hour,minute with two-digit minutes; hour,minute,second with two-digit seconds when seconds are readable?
6,26
